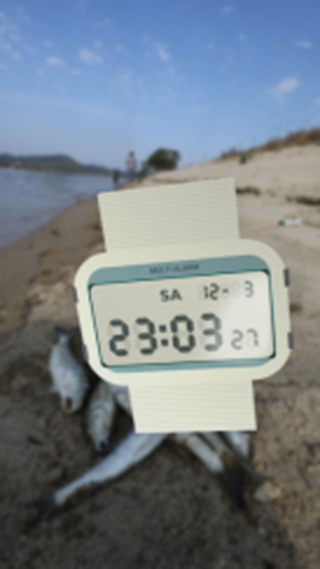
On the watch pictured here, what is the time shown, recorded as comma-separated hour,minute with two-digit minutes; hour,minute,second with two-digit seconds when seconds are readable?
23,03,27
